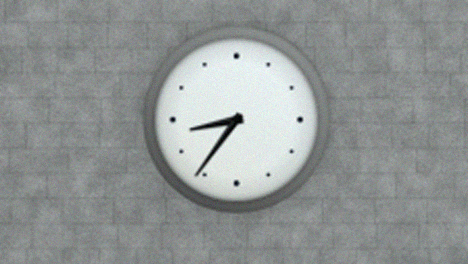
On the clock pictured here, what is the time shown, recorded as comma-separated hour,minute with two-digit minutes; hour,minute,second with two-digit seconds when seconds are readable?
8,36
